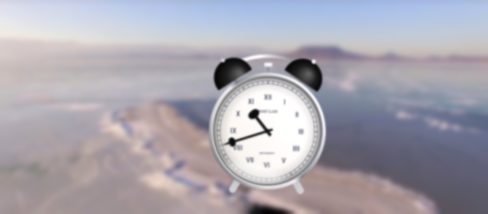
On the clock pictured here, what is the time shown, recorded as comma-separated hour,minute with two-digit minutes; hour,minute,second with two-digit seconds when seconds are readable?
10,42
